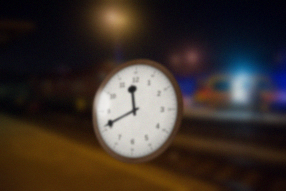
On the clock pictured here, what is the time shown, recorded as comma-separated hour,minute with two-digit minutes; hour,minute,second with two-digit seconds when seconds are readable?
11,41
